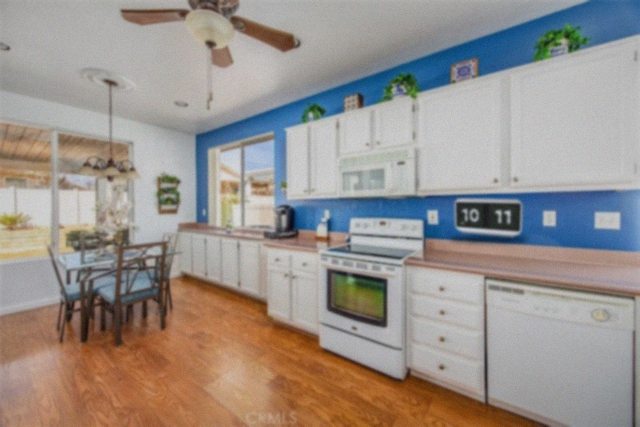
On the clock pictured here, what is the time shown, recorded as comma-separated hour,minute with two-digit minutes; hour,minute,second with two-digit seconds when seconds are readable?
10,11
